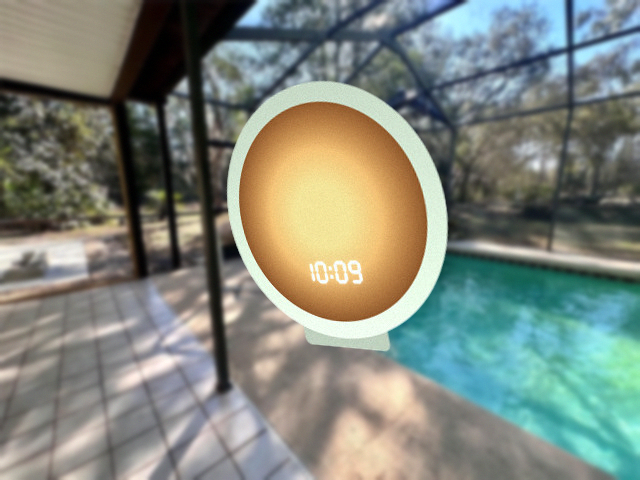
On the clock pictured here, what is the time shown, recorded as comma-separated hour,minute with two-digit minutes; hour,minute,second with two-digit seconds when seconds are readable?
10,09
